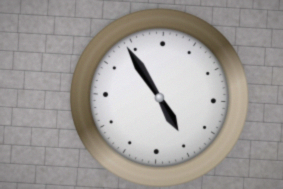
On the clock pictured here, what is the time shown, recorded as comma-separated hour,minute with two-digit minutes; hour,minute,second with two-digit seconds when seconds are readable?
4,54
